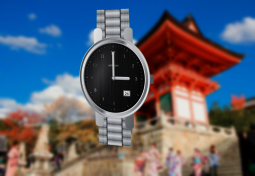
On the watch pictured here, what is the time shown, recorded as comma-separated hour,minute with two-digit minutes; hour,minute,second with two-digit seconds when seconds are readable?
3,00
